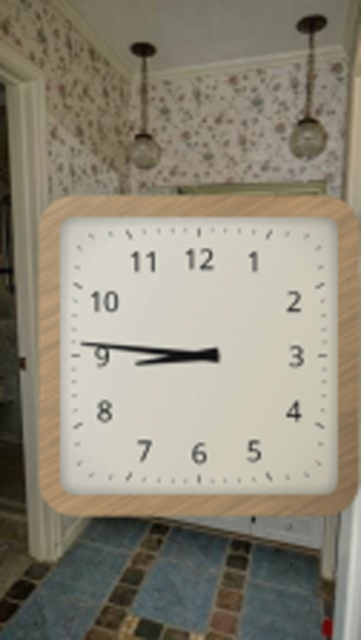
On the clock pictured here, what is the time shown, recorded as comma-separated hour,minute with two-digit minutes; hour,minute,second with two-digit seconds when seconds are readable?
8,46
